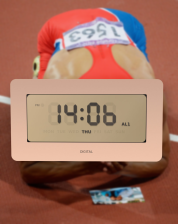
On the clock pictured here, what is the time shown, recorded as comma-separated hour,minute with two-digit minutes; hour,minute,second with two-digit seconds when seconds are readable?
14,06
